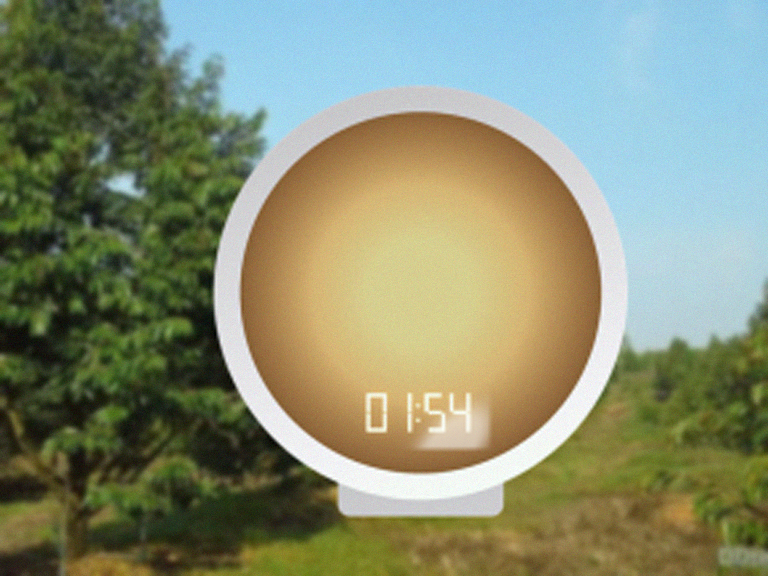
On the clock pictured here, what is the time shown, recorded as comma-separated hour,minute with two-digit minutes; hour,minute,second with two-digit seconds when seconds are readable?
1,54
